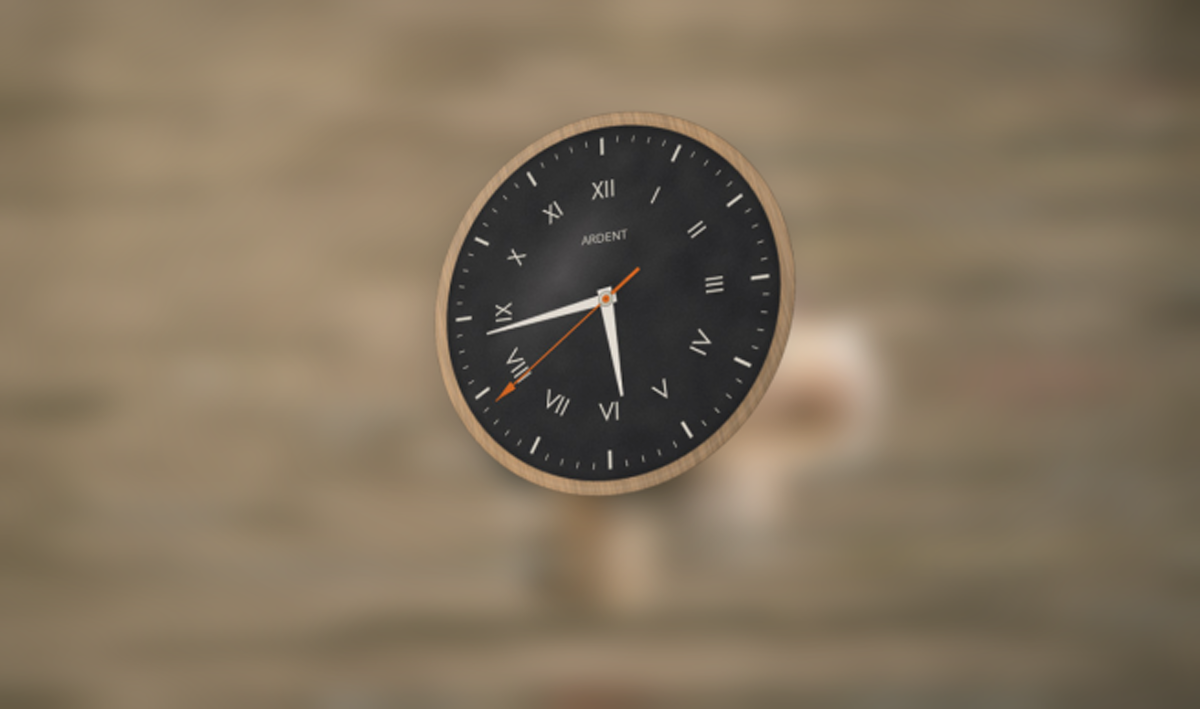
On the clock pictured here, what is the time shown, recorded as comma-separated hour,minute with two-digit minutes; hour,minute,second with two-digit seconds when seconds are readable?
5,43,39
